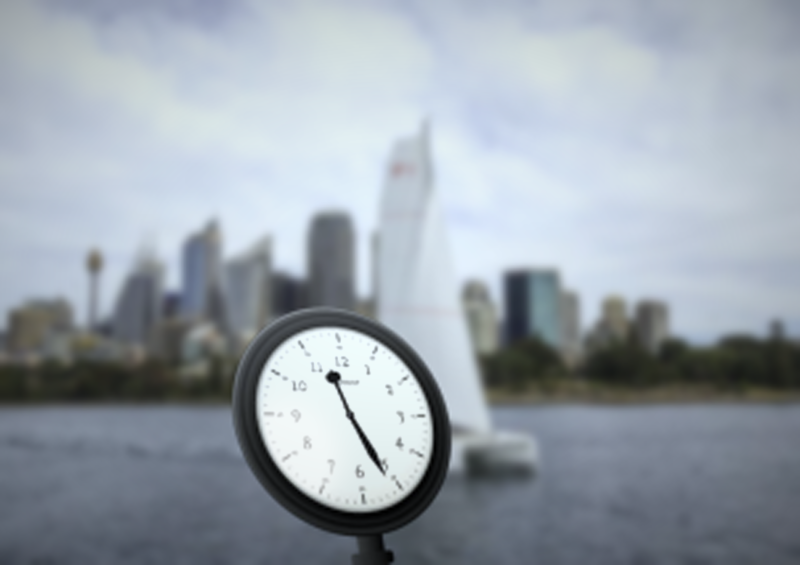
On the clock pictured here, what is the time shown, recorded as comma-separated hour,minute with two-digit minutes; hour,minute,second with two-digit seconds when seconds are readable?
11,26
